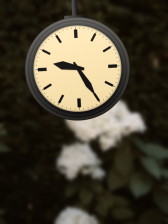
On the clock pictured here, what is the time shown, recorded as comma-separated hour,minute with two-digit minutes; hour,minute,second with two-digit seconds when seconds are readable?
9,25
